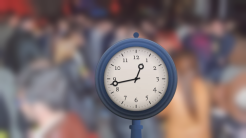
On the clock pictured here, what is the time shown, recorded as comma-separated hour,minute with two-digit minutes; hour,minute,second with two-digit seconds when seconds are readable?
12,43
